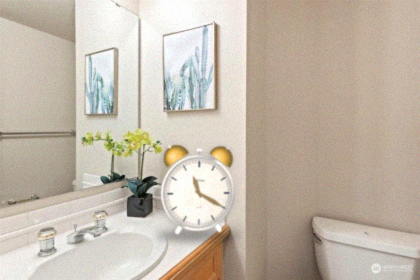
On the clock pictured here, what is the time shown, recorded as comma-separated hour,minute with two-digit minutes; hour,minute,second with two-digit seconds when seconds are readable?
11,20
